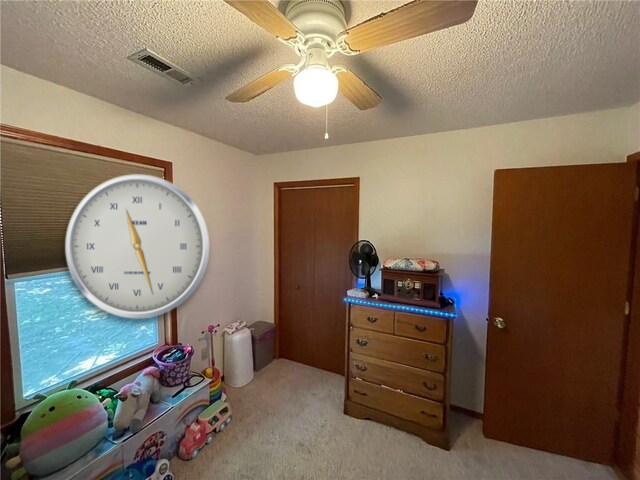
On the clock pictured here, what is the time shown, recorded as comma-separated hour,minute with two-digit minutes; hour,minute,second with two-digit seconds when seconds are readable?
11,27
